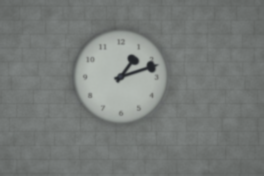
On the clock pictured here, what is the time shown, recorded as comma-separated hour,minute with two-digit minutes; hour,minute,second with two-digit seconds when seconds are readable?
1,12
